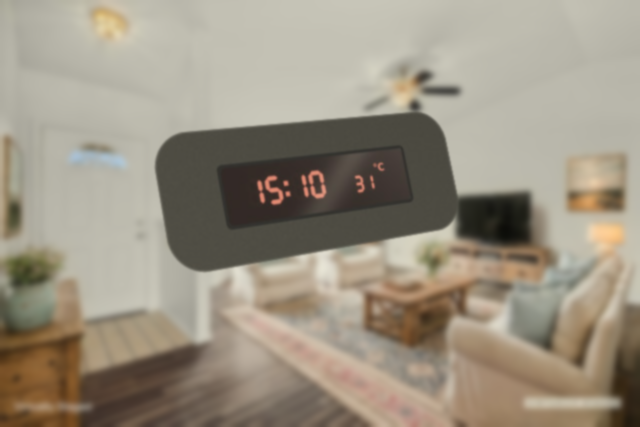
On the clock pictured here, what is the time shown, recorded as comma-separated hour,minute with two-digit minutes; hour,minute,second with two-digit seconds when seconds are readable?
15,10
